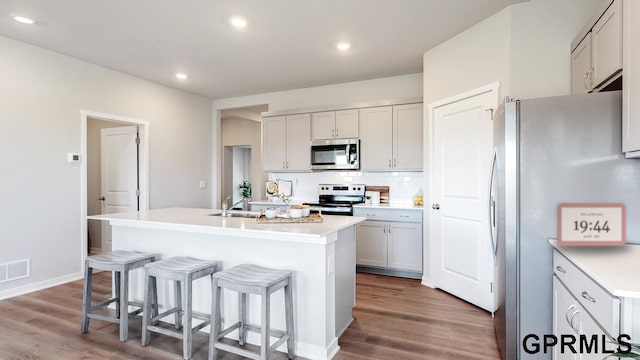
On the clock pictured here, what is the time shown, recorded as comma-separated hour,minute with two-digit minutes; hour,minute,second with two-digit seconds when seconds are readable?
19,44
